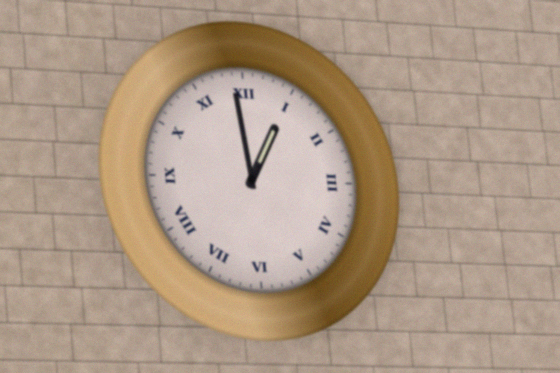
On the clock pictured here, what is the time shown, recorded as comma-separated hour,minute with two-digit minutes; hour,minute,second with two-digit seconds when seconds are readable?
12,59
